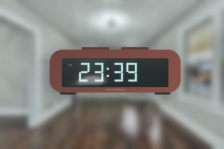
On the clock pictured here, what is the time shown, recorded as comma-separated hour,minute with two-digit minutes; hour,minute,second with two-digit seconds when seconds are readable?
23,39
